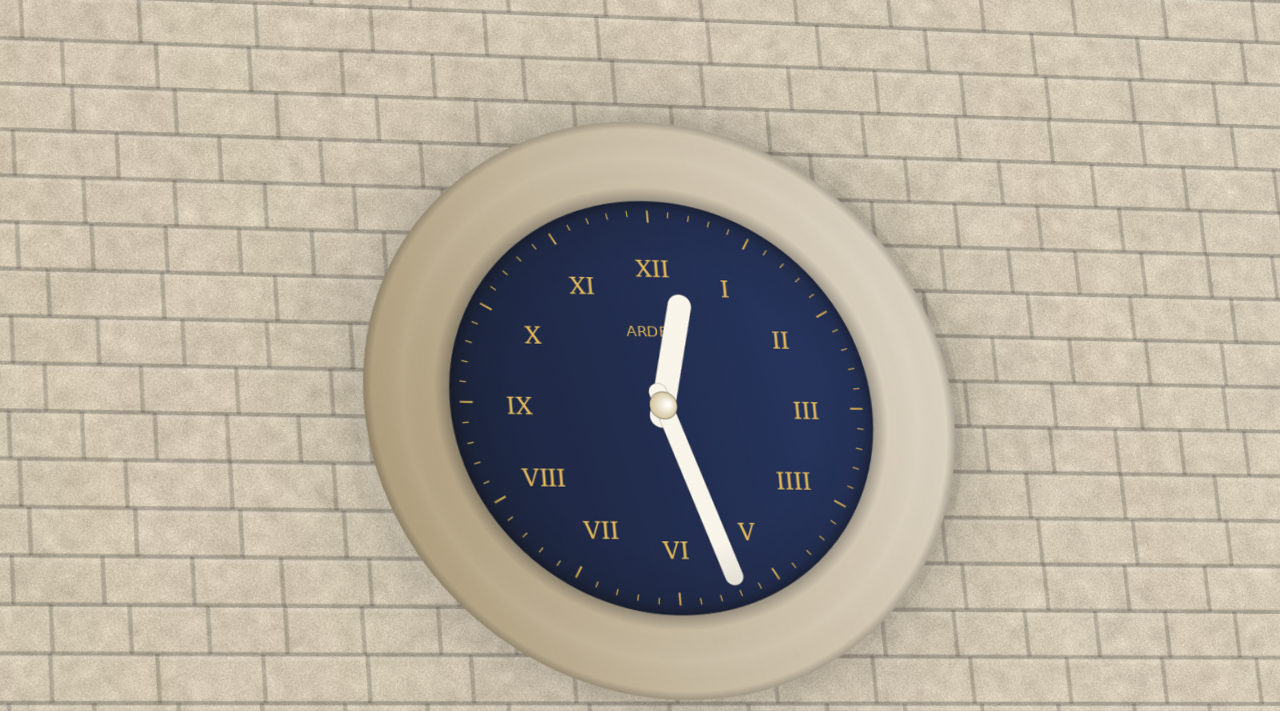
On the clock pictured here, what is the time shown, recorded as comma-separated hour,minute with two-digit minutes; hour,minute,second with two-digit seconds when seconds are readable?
12,27
